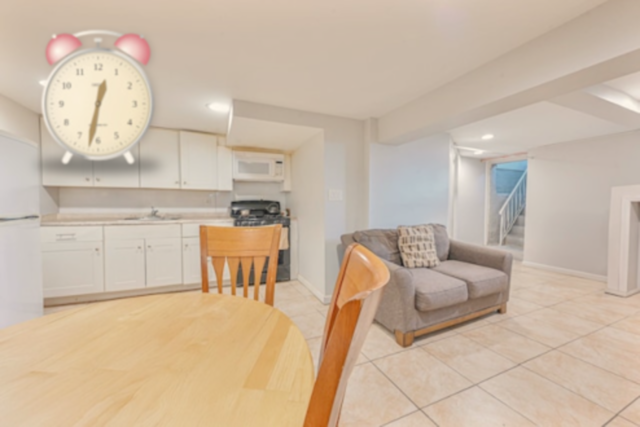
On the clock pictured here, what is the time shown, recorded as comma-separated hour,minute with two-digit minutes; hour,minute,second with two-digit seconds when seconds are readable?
12,32
